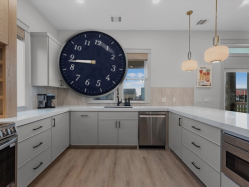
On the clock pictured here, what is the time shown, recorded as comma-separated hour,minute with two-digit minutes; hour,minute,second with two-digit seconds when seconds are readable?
8,43
